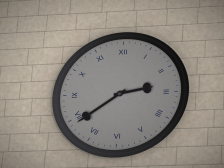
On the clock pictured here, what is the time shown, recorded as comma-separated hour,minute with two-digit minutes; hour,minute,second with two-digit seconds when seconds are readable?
2,39
